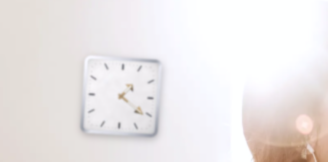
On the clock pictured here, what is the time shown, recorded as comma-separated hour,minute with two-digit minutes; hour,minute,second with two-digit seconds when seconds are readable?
1,21
